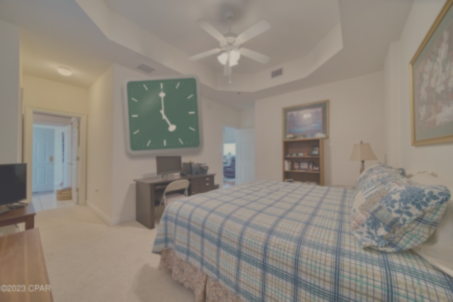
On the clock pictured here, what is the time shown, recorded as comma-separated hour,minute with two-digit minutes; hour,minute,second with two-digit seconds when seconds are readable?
5,00
